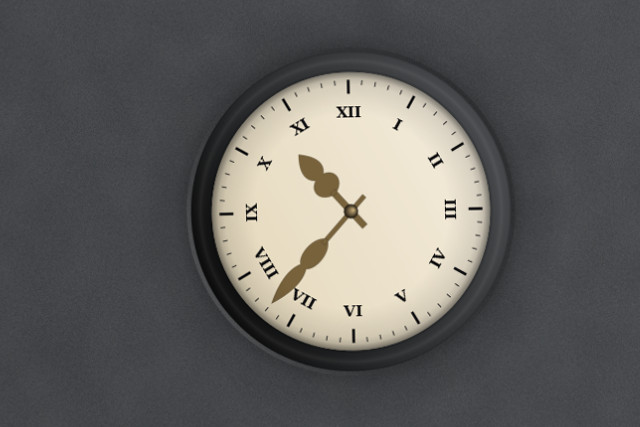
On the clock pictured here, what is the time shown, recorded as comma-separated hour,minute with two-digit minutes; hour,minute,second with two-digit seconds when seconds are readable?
10,37
